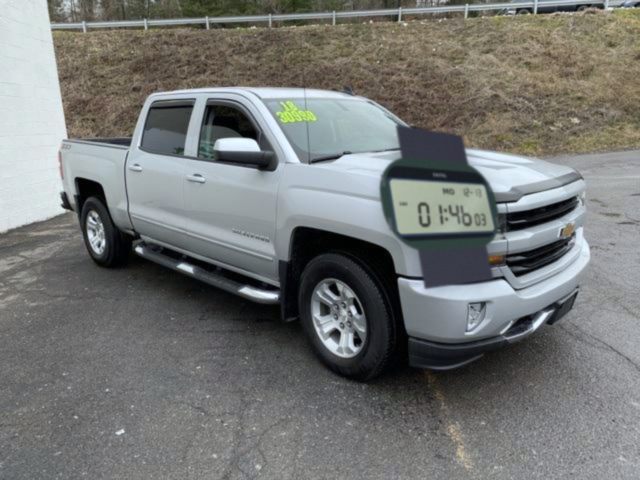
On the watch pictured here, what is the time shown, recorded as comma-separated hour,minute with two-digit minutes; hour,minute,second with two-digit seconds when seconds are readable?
1,46,03
